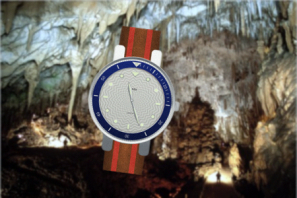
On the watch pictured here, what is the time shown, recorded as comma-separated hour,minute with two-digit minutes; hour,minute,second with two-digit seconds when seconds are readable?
11,26
